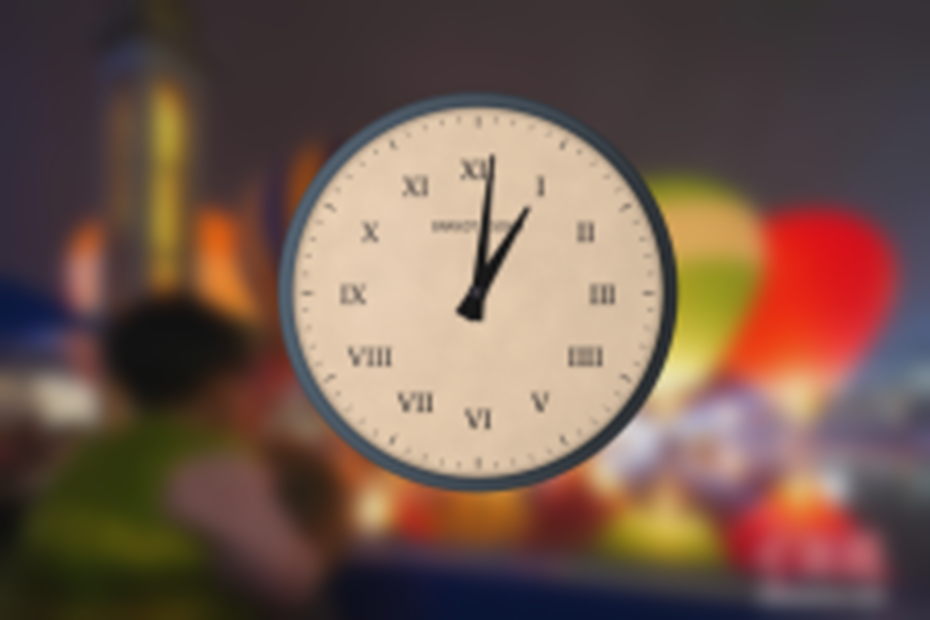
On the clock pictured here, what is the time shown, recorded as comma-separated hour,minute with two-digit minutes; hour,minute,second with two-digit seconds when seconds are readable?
1,01
